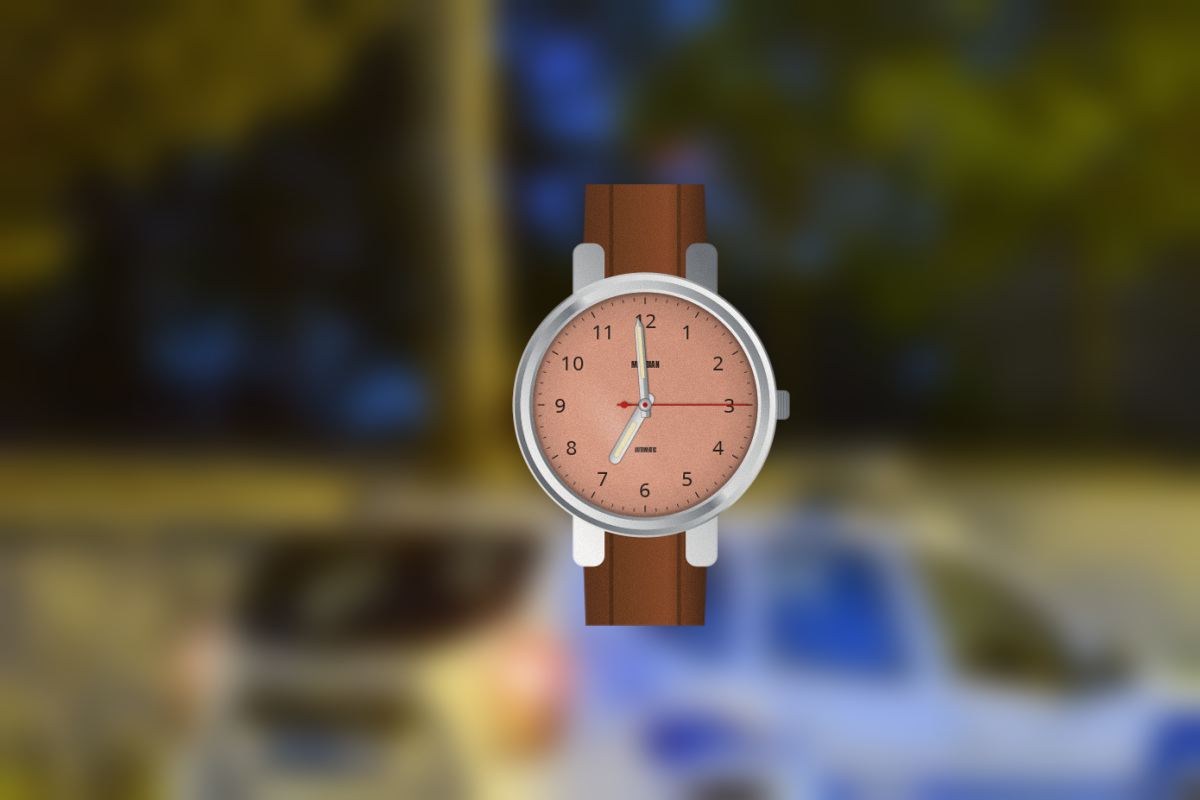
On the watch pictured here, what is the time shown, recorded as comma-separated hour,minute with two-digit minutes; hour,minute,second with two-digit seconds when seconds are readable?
6,59,15
